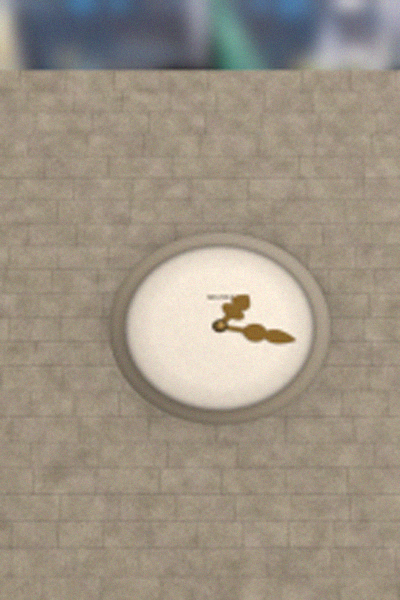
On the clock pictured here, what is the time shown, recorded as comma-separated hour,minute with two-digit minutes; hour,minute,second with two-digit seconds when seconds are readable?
1,17
